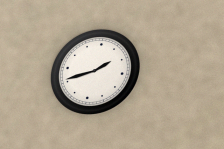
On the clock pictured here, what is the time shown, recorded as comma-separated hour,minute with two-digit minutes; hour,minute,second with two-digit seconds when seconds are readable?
1,41
